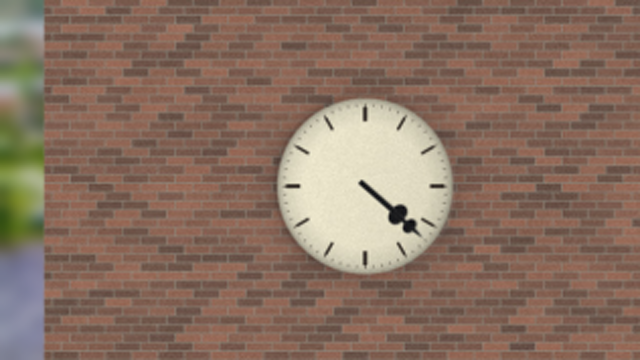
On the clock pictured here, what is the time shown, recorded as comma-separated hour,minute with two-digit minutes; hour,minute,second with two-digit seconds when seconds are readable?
4,22
